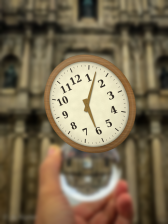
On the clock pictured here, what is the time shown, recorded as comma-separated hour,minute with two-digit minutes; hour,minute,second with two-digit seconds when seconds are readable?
6,07
